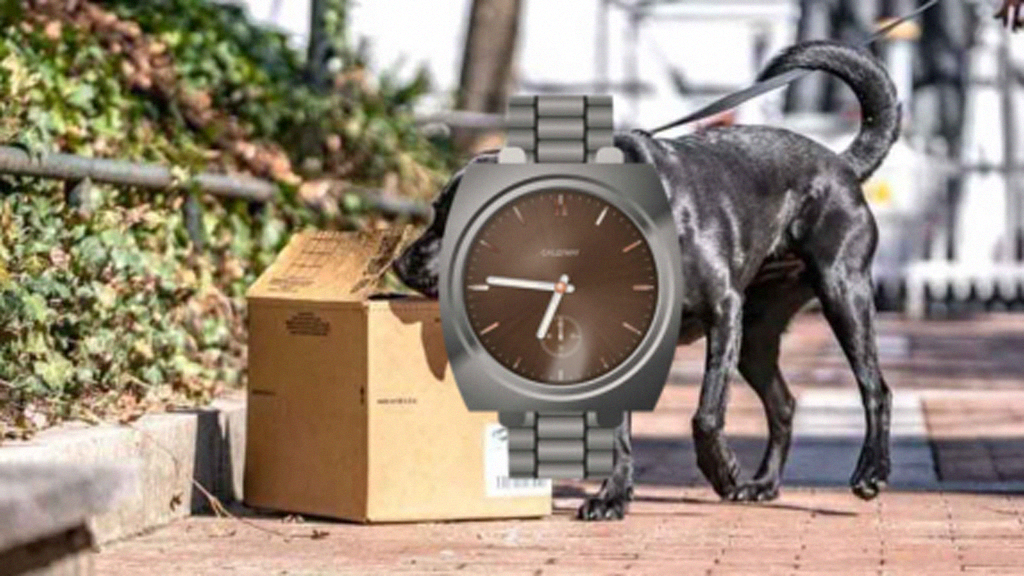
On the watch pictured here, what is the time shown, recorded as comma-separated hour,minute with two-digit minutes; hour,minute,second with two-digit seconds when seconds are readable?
6,46
